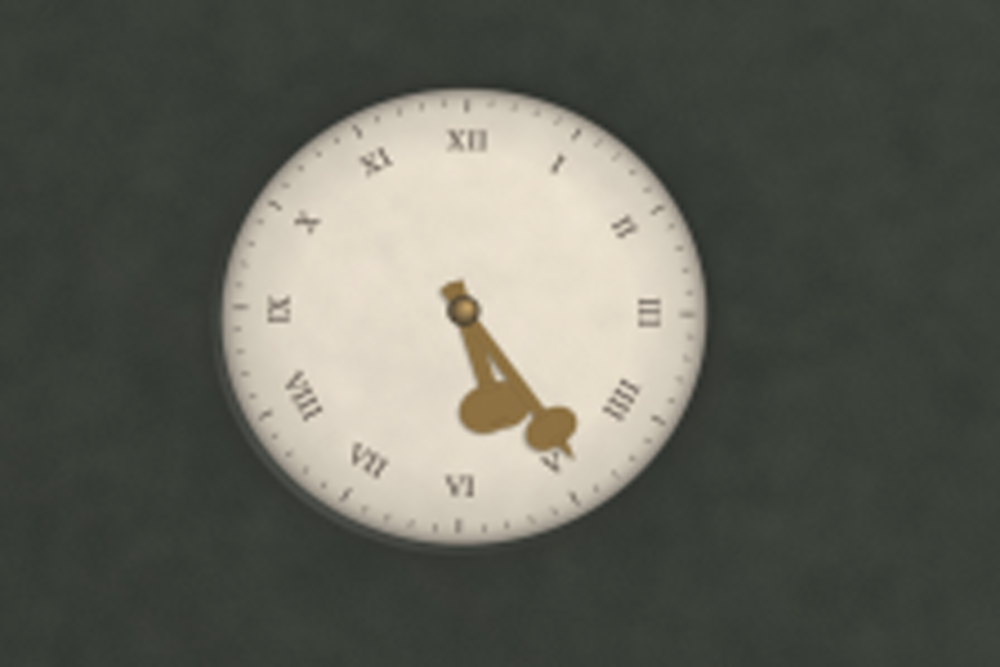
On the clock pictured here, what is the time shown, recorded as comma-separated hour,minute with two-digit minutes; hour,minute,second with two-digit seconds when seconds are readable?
5,24
